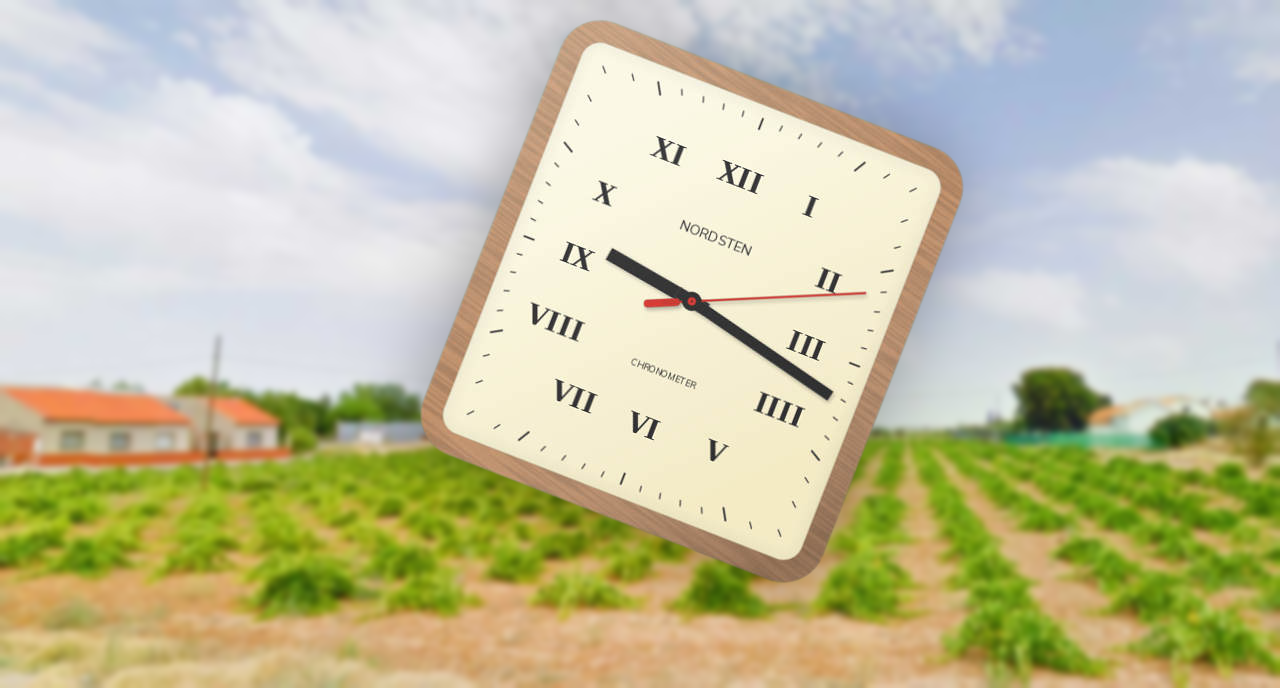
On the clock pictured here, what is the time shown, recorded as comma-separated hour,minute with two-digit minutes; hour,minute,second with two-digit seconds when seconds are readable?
9,17,11
